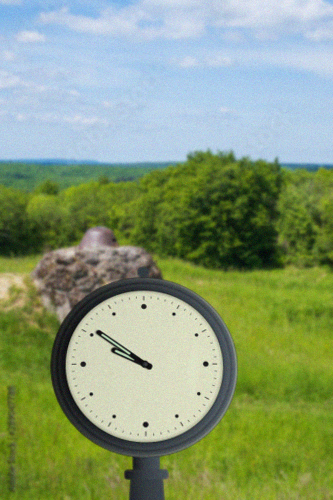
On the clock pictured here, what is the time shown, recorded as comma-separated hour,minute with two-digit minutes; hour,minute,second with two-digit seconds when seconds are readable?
9,51
